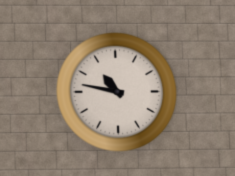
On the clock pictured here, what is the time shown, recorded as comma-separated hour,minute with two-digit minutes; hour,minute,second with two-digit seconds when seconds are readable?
10,47
